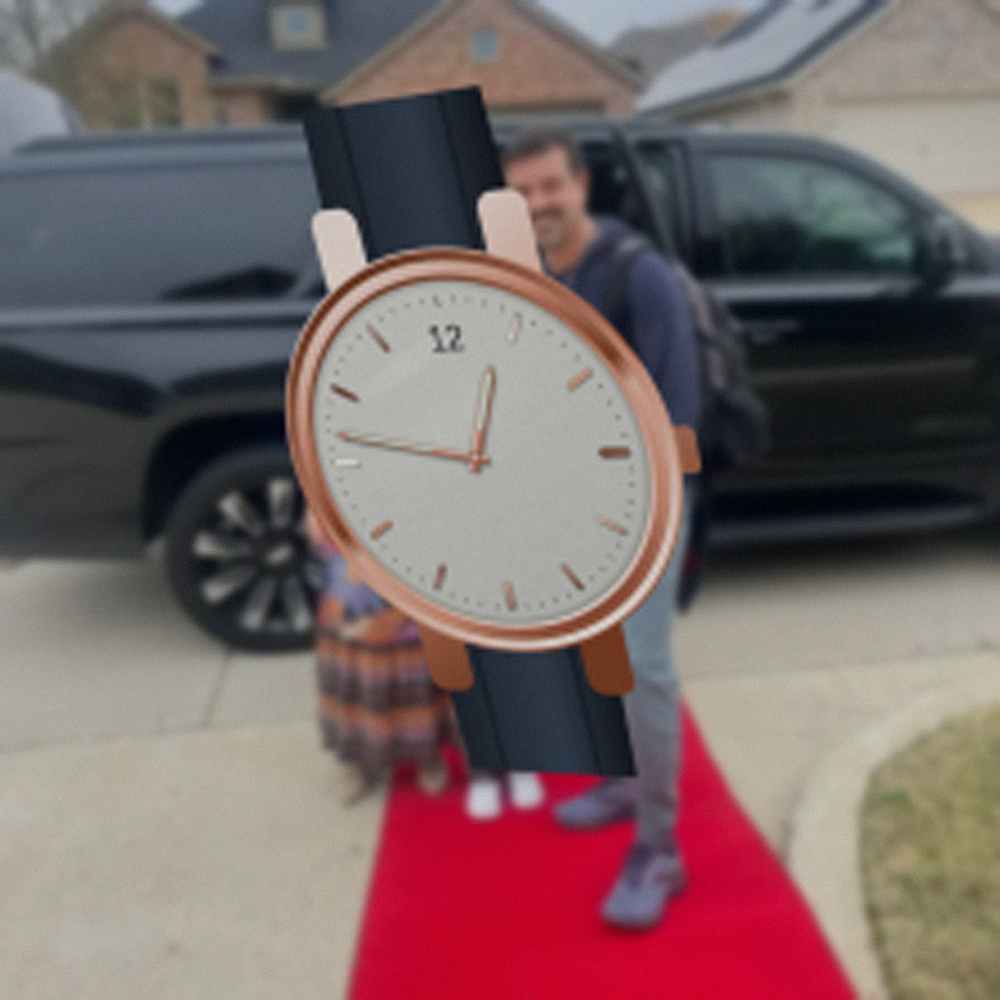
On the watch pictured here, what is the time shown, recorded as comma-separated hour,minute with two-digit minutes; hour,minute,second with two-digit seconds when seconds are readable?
12,47
